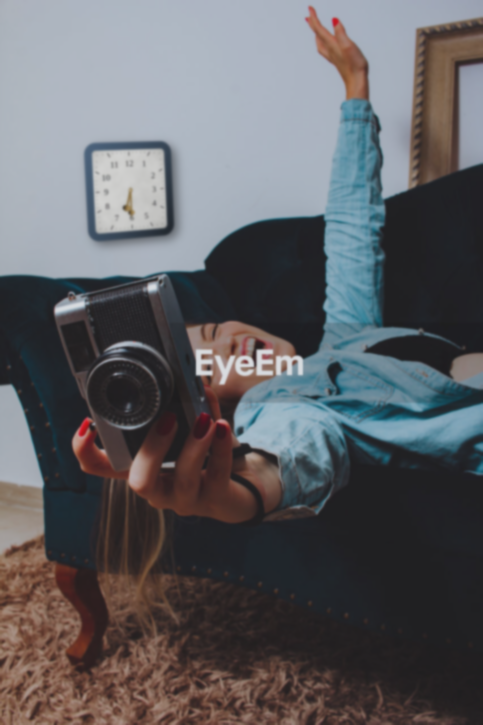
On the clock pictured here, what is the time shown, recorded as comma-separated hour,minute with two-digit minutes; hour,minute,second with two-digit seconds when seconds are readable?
6,30
